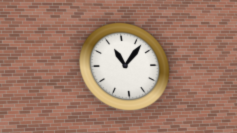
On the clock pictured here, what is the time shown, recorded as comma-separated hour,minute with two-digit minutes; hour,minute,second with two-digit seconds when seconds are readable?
11,07
